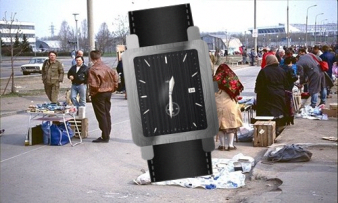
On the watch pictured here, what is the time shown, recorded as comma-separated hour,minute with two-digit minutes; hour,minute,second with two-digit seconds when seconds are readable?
12,31
